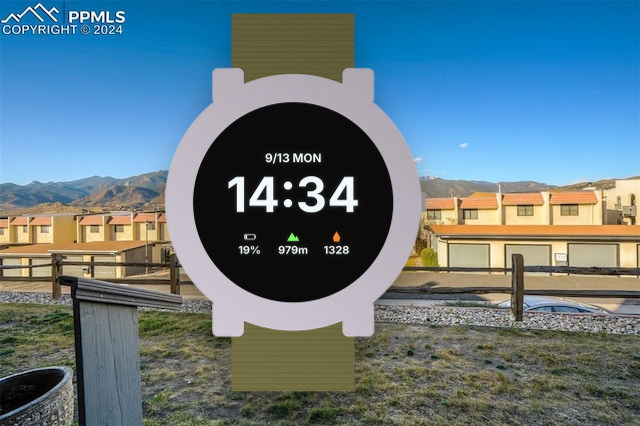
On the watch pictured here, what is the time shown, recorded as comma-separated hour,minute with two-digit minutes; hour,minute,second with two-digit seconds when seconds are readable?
14,34
